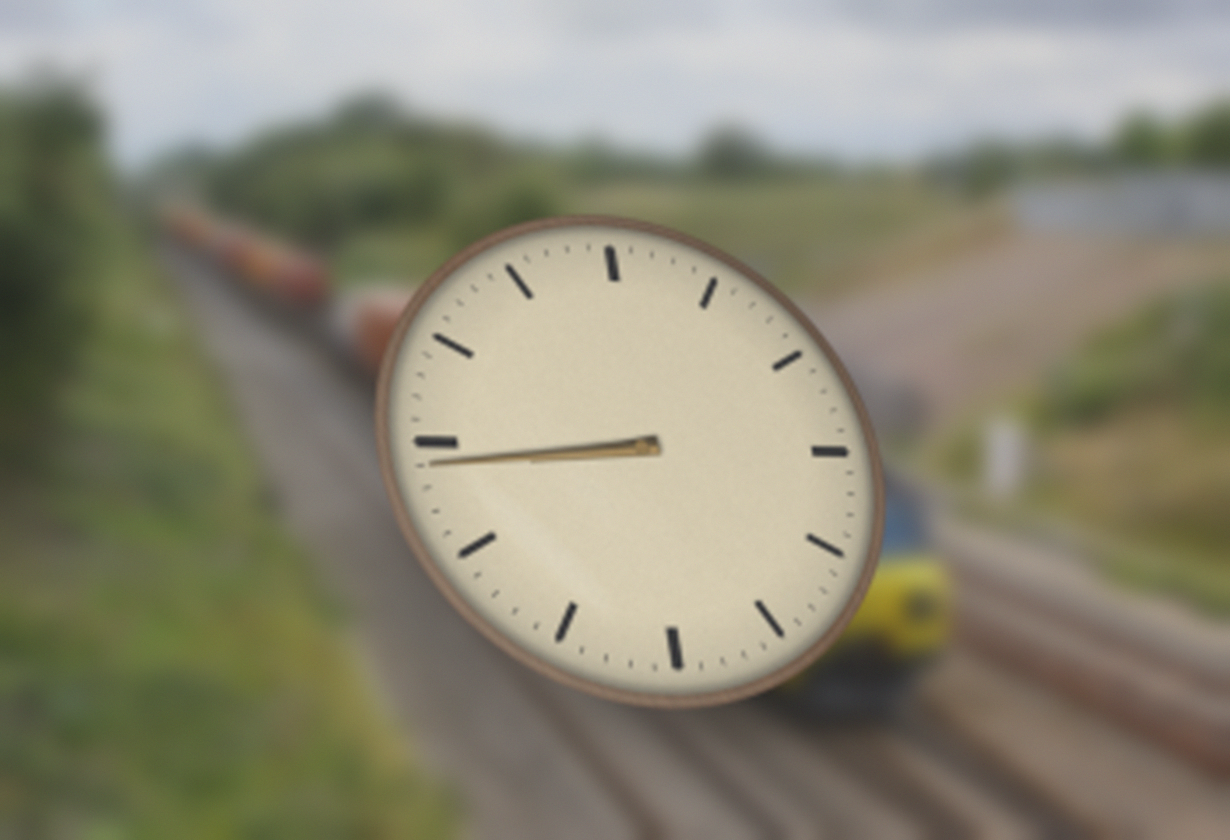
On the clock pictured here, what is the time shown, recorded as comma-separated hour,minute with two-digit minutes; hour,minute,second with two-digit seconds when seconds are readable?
8,44
